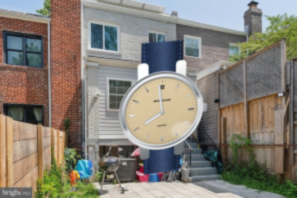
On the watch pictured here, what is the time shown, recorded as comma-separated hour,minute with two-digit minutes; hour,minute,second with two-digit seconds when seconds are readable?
7,59
